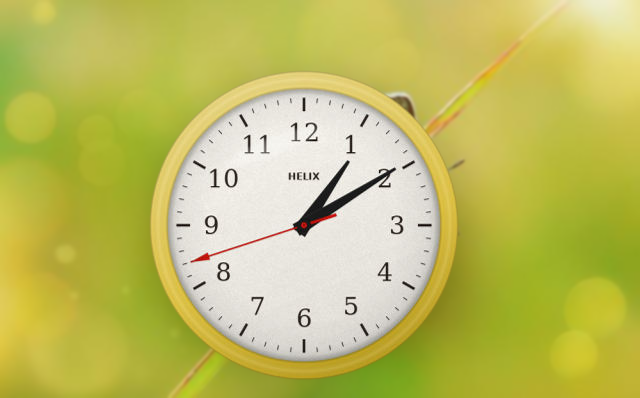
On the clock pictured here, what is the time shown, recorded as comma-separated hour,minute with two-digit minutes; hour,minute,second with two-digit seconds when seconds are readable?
1,09,42
